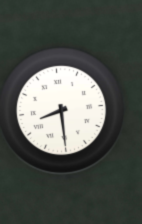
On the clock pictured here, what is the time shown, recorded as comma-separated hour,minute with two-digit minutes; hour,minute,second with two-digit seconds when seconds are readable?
8,30
